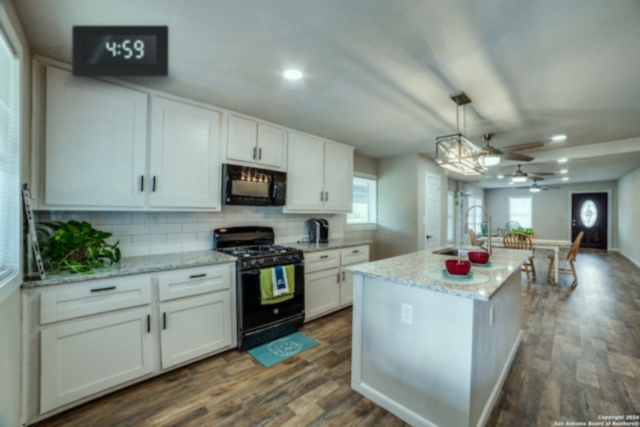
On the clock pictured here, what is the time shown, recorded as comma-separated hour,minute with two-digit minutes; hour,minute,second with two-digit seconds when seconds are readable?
4,59
